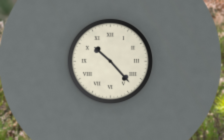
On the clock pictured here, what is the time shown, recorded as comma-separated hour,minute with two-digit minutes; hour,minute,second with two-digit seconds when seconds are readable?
10,23
